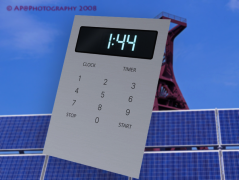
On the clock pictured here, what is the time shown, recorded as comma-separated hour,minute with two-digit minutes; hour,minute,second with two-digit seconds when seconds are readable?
1,44
